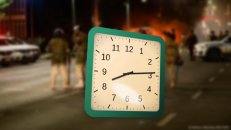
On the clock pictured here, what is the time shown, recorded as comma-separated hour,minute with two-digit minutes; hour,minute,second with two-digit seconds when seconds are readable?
8,14
